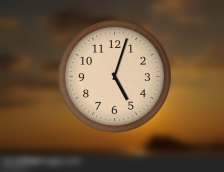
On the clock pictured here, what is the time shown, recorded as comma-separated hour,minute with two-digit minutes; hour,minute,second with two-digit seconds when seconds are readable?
5,03
